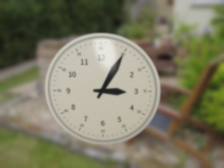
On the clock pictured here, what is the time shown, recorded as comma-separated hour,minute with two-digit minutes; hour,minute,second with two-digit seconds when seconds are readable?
3,05
